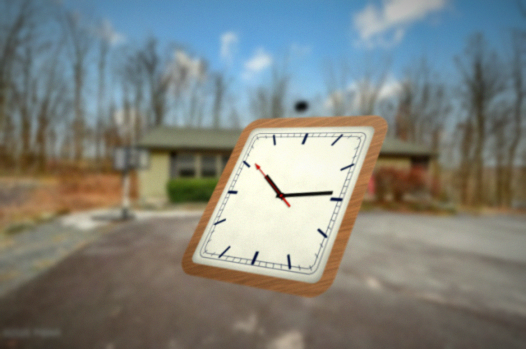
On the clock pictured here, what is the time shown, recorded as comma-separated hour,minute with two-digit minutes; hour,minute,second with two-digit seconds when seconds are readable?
10,13,51
